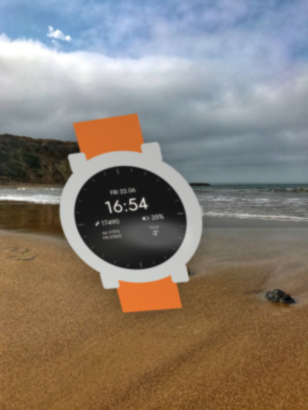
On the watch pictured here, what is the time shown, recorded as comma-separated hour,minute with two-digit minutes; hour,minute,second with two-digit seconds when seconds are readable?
16,54
